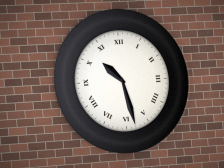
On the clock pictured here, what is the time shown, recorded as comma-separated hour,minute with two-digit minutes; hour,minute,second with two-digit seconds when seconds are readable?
10,28
